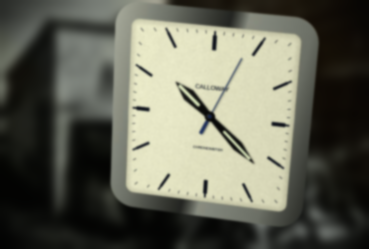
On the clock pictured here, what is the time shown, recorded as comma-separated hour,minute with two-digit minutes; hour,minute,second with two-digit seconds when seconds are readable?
10,22,04
